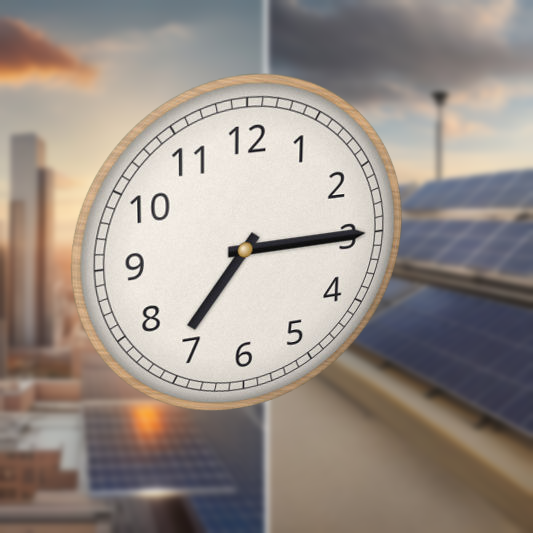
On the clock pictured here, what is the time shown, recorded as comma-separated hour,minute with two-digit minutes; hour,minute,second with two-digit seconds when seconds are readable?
7,15
